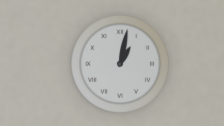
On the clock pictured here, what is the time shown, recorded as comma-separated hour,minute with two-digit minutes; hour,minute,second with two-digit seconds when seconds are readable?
1,02
